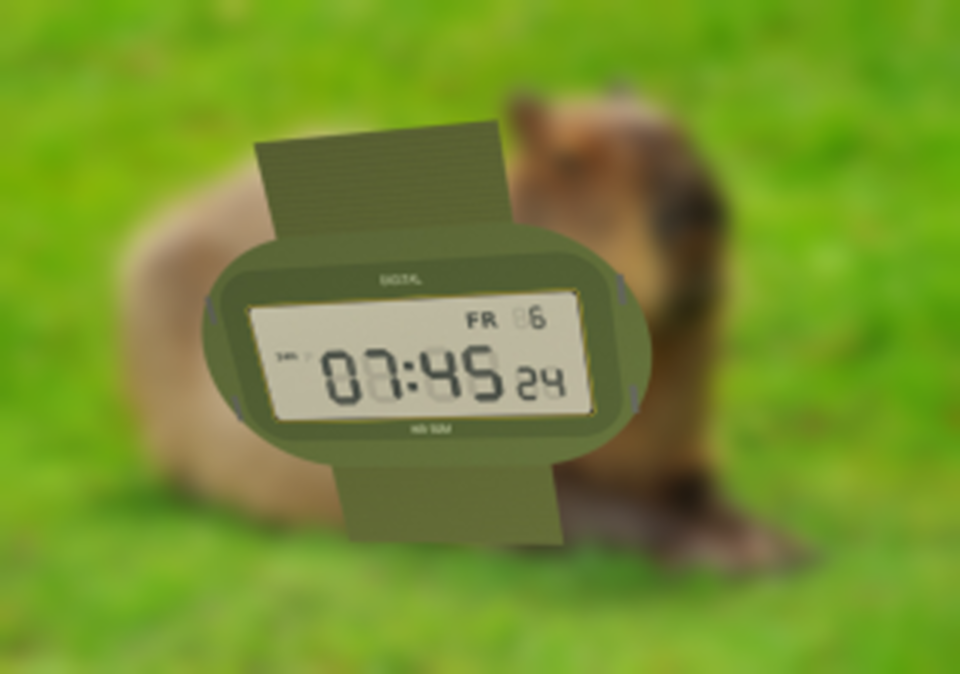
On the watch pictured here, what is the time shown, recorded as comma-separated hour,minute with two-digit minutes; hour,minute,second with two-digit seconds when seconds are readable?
7,45,24
